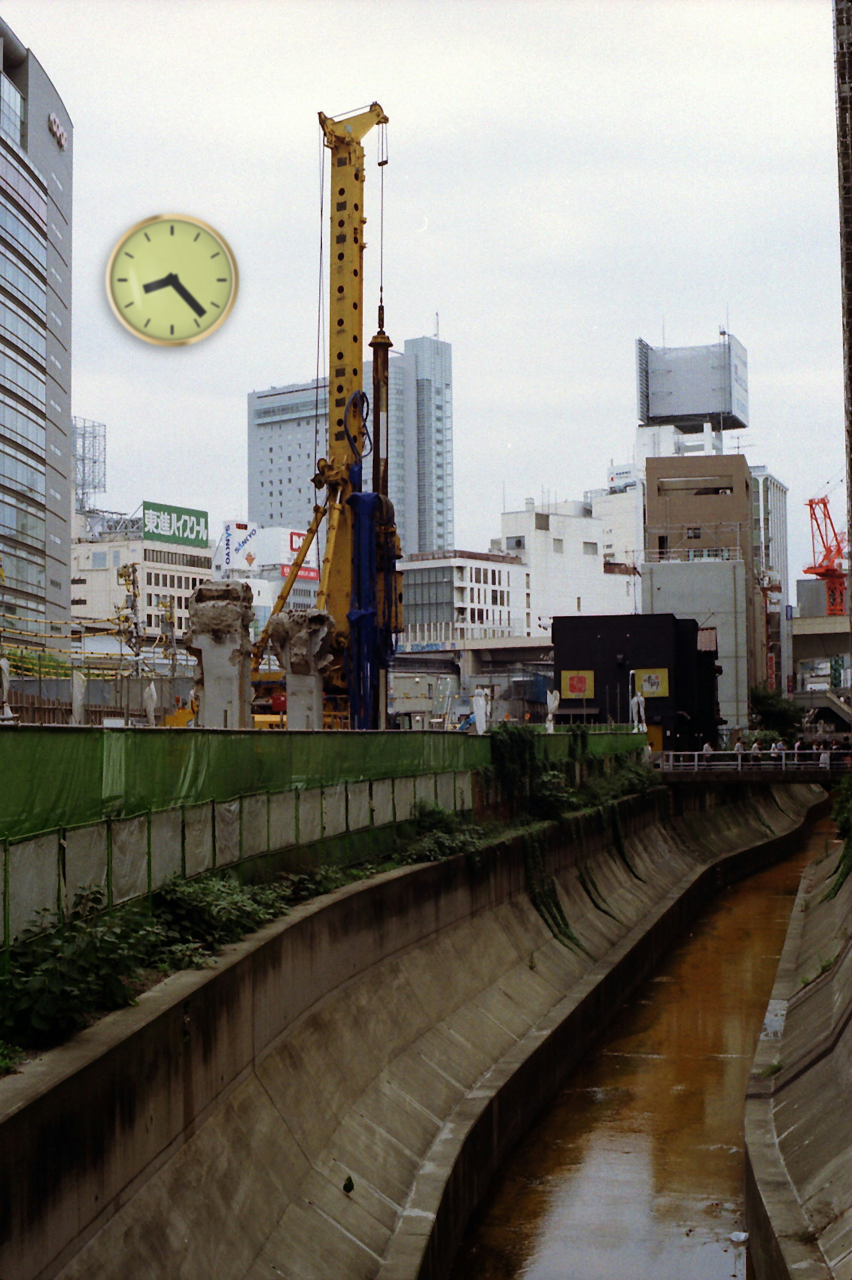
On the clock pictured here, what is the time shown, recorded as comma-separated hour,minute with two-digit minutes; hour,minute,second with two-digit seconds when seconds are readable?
8,23
